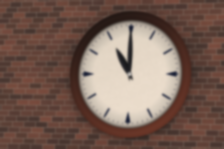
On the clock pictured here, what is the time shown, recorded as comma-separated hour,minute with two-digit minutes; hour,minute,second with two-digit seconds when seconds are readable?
11,00
